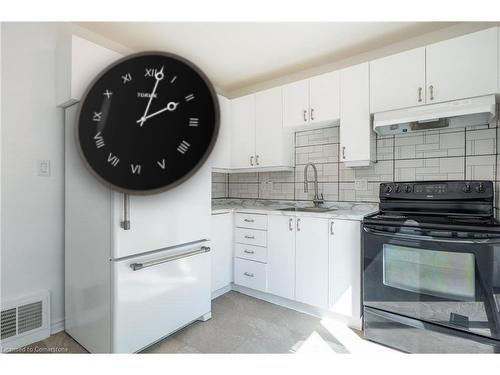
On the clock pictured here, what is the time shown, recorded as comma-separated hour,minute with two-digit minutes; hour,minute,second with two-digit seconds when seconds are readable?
2,02
